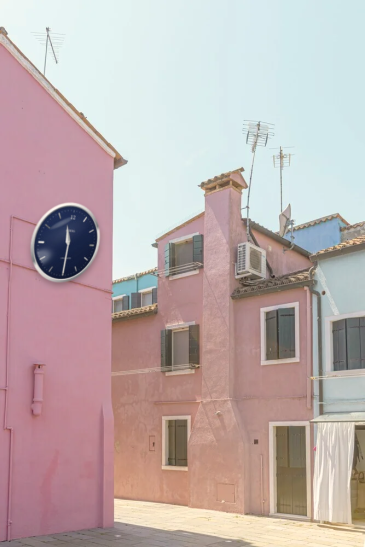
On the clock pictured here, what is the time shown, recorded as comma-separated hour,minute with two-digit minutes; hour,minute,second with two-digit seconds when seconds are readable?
11,30
